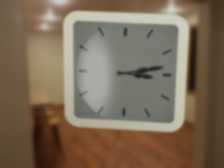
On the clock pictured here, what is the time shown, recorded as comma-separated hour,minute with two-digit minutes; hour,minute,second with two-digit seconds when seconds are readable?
3,13
